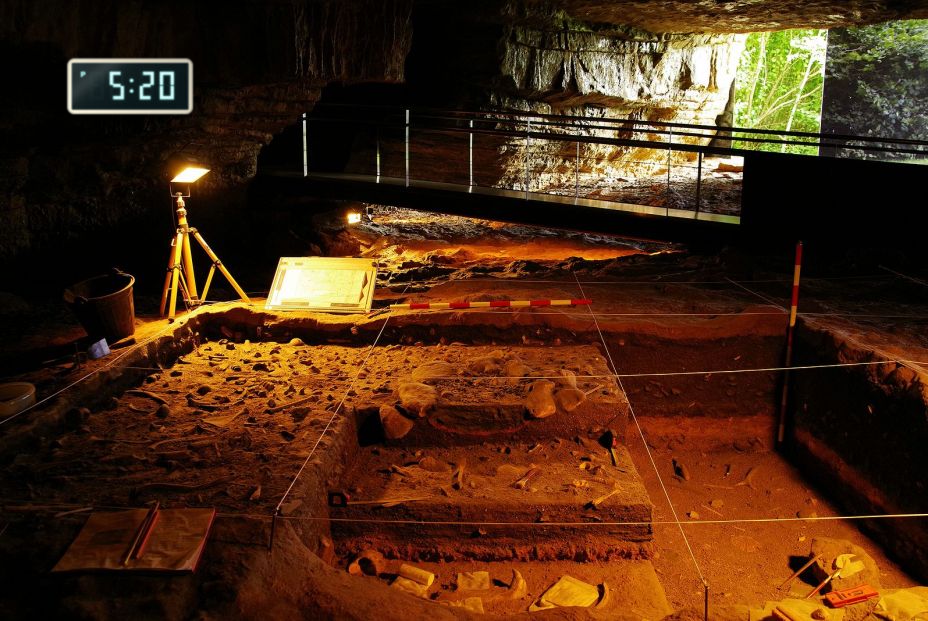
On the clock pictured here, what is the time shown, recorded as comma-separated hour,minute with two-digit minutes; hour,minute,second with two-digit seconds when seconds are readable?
5,20
